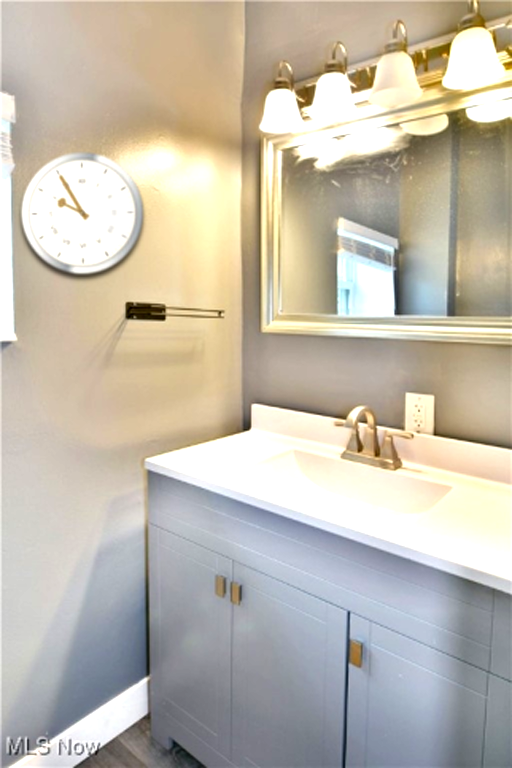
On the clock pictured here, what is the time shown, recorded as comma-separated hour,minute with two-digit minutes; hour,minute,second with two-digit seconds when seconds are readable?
9,55
